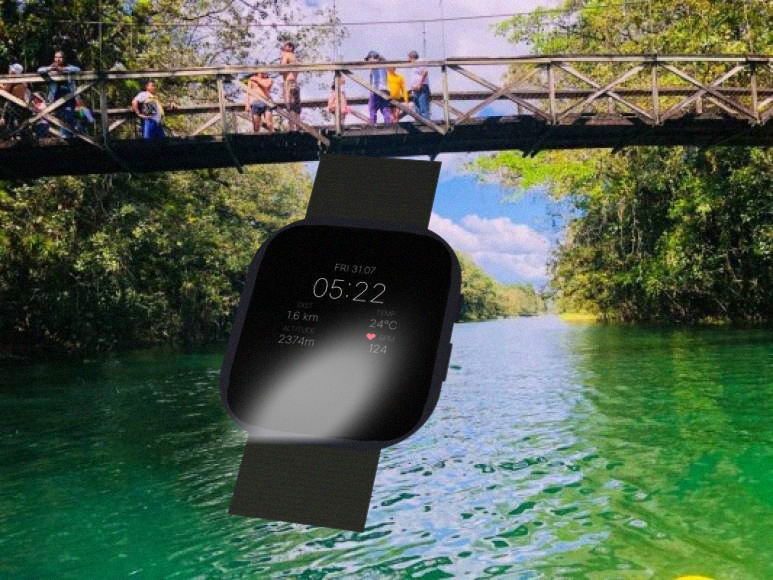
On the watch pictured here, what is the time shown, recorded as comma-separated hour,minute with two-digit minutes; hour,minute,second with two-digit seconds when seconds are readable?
5,22
